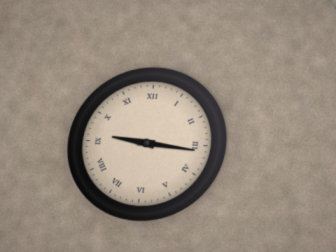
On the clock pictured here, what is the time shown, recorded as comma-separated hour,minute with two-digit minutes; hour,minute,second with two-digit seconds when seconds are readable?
9,16
